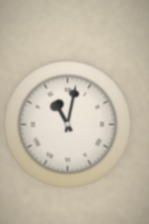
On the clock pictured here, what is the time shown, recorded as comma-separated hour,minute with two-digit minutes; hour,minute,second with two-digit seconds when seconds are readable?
11,02
